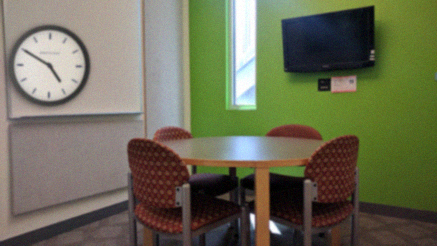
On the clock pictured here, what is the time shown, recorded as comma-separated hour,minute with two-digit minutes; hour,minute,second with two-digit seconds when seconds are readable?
4,50
